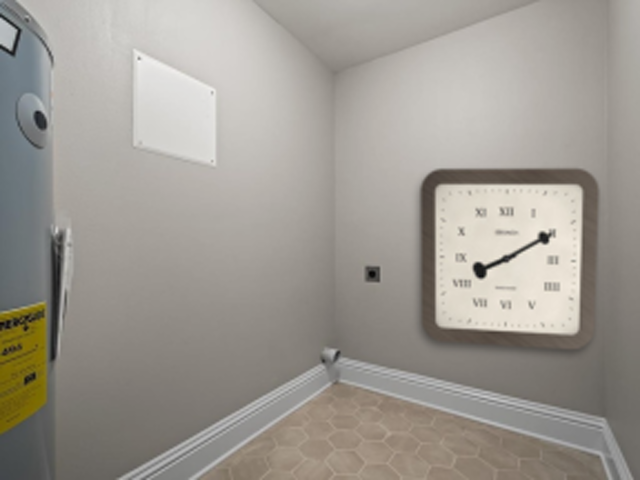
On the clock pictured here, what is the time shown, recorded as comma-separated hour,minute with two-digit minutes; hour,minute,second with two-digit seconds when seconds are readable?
8,10
